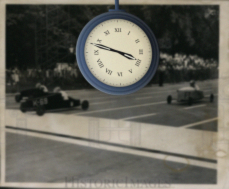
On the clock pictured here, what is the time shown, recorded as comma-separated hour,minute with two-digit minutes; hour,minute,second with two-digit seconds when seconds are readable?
3,48
